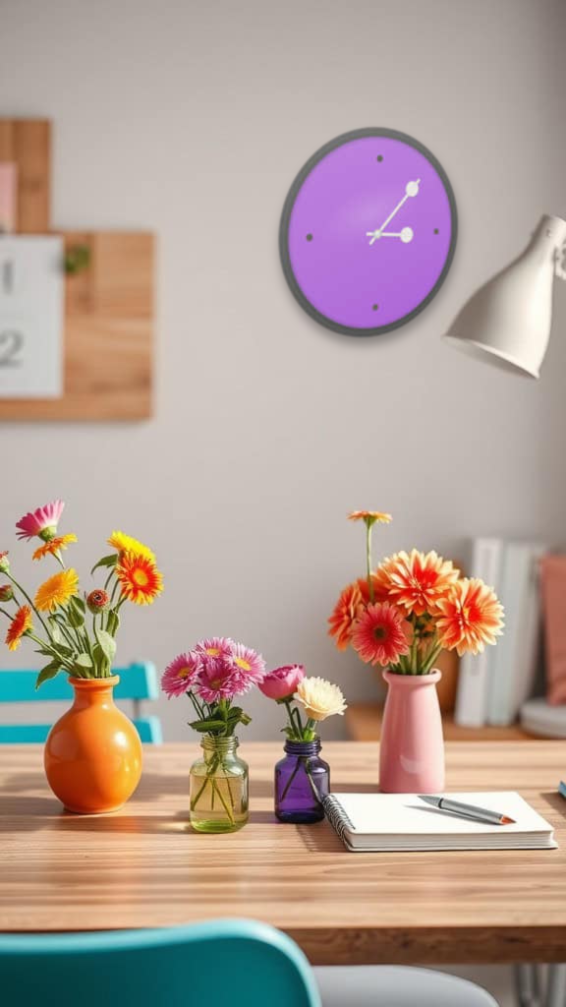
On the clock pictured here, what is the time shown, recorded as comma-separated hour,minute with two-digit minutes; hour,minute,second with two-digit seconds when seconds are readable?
3,07
